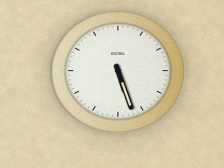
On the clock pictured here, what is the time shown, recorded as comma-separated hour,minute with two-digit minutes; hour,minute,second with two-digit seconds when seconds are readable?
5,27
